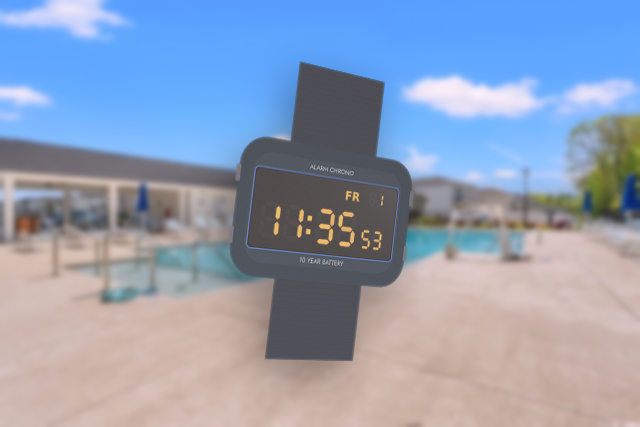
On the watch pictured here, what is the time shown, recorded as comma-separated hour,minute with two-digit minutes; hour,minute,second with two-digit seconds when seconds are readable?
11,35,53
